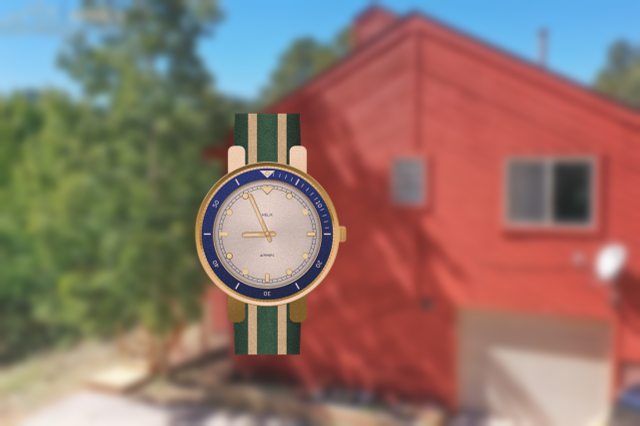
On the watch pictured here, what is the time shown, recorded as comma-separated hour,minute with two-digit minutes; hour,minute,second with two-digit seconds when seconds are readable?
8,56
